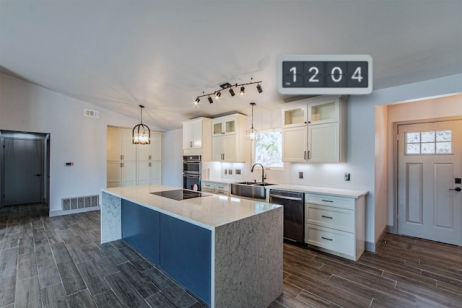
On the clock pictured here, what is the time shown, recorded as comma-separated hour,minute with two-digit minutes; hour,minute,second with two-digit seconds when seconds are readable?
12,04
